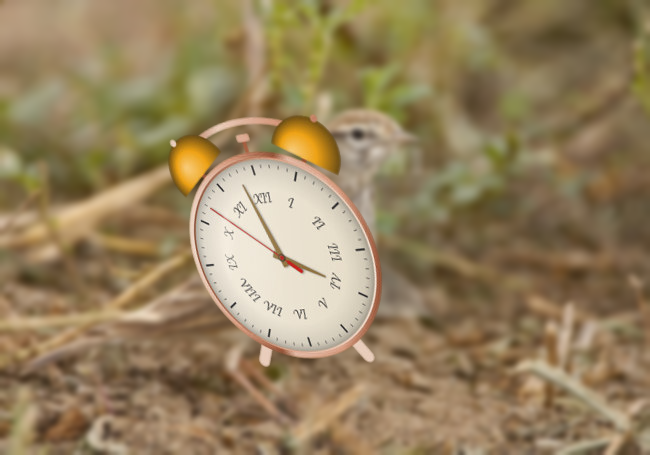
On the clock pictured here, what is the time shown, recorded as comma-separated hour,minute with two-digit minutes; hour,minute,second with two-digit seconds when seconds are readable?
3,57,52
